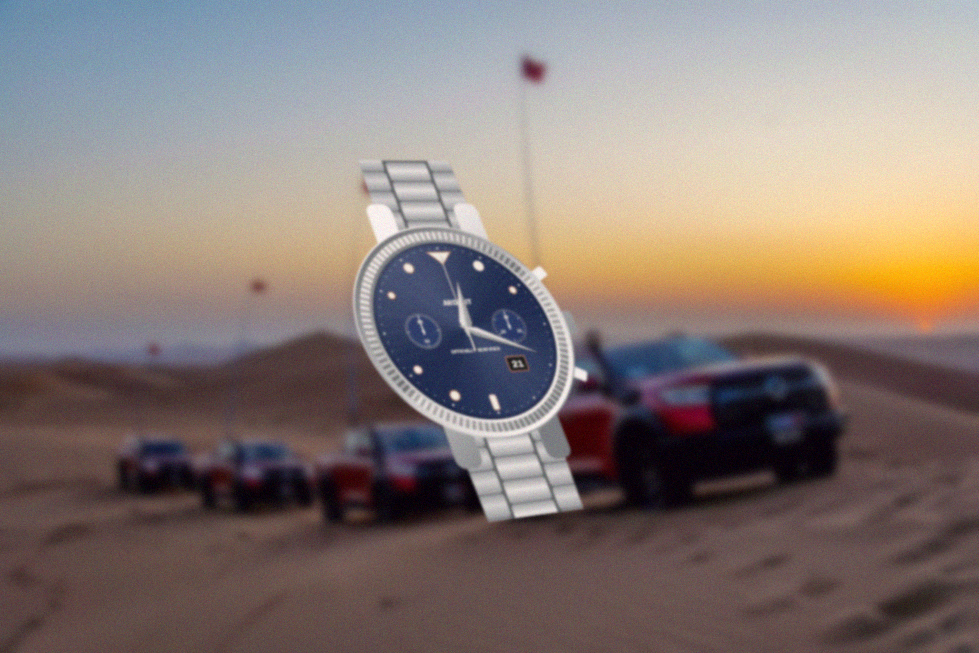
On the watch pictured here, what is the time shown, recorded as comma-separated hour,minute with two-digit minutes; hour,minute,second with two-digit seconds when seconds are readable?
12,19
